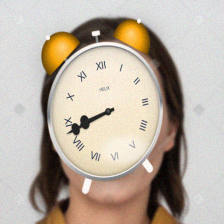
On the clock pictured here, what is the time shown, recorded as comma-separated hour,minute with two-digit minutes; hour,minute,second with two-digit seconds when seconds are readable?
8,43
